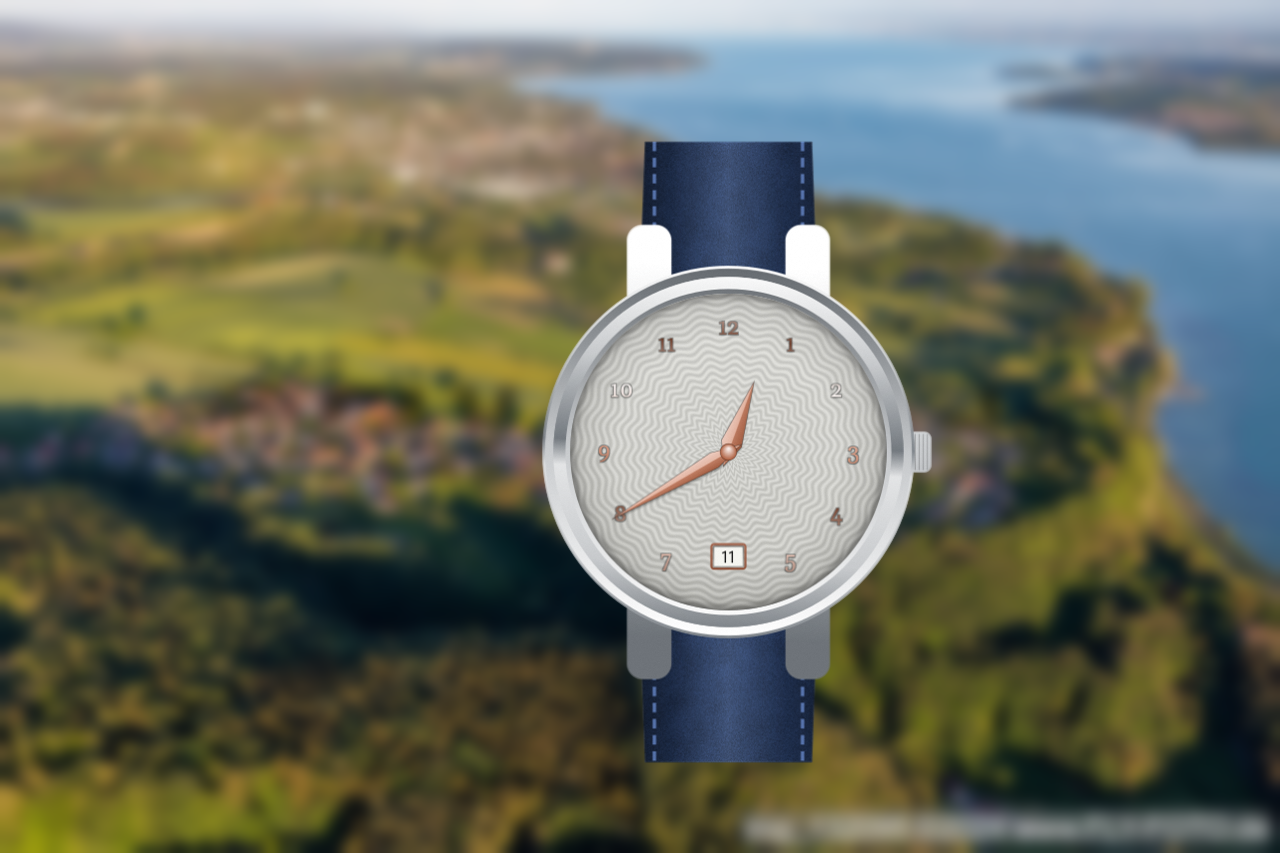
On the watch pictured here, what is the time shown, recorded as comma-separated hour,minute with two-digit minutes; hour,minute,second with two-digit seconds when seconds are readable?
12,40
